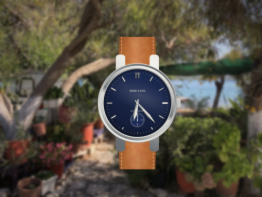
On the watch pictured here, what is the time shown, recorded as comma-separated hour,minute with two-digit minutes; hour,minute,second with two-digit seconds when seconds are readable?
6,23
